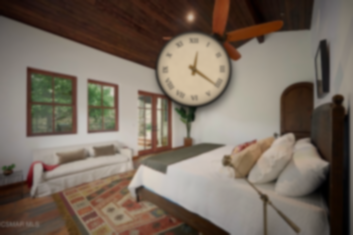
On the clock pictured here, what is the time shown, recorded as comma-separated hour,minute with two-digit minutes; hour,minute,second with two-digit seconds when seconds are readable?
12,21
